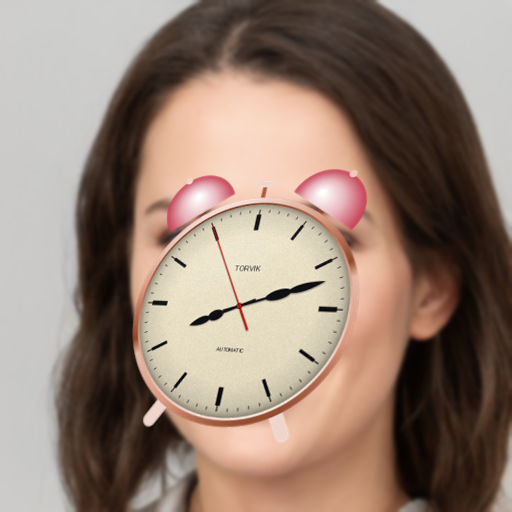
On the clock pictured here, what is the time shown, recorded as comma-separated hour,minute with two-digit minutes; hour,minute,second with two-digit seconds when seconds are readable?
8,11,55
